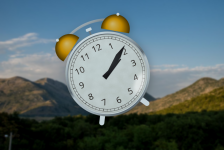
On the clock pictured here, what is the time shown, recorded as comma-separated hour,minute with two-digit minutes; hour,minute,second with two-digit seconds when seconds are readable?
2,09
